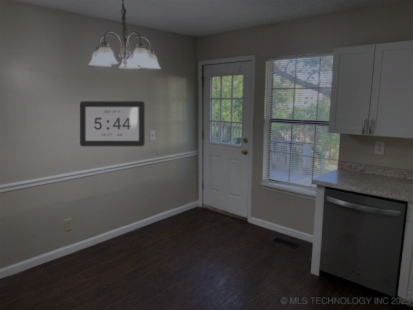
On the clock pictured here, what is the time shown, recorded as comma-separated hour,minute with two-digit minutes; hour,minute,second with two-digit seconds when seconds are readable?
5,44
